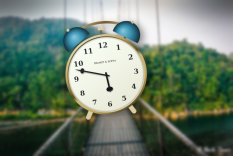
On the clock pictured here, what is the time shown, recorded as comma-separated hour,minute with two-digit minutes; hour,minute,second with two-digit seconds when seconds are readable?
5,48
